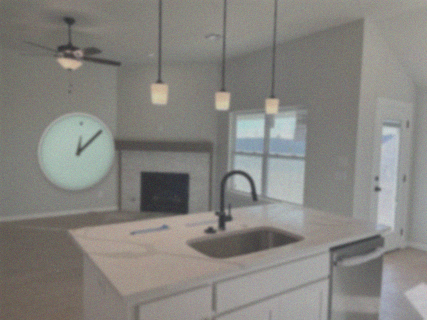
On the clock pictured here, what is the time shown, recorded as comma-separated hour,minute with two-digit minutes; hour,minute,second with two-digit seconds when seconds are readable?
12,07
